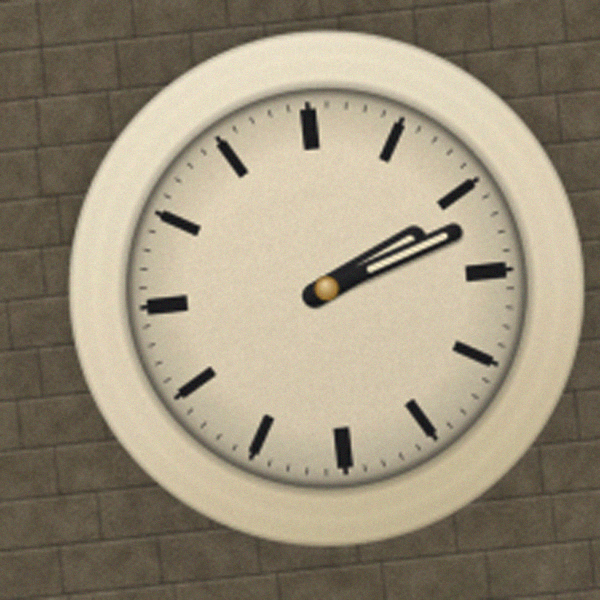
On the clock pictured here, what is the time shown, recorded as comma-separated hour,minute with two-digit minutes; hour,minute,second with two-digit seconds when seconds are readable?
2,12
